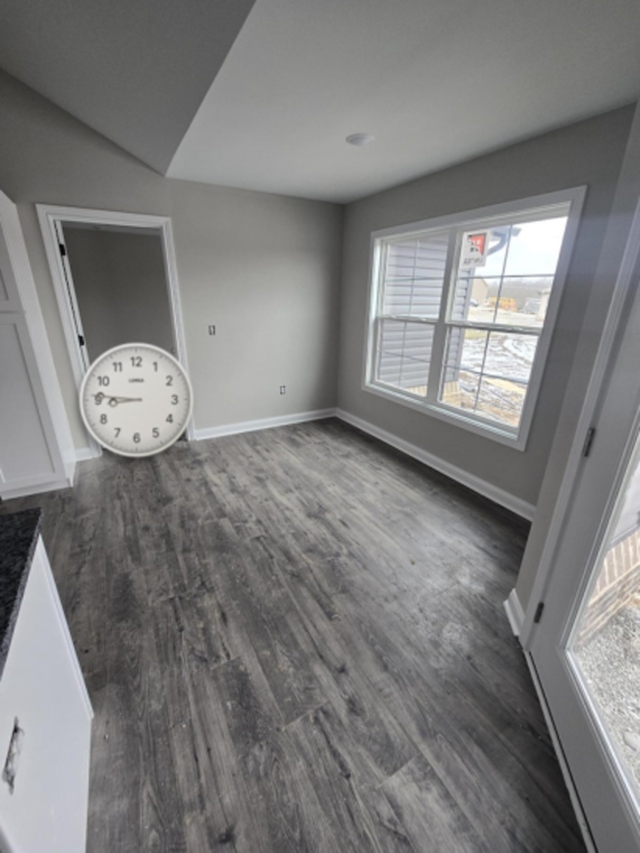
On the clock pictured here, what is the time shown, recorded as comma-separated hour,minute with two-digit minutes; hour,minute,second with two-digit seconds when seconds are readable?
8,46
